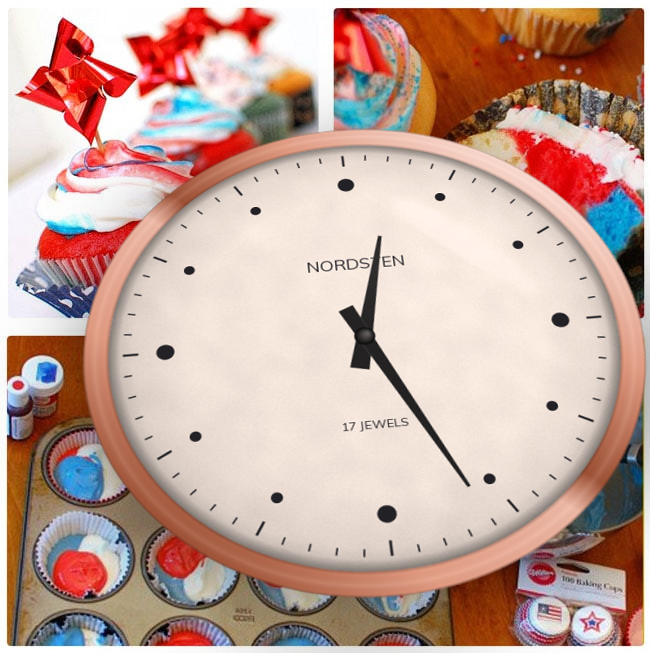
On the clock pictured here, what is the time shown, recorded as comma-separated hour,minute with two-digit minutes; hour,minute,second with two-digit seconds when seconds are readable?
12,26
